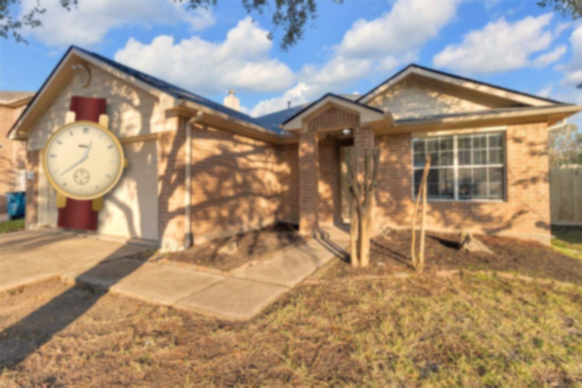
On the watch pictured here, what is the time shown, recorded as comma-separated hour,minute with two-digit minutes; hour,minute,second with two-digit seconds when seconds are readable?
12,38
